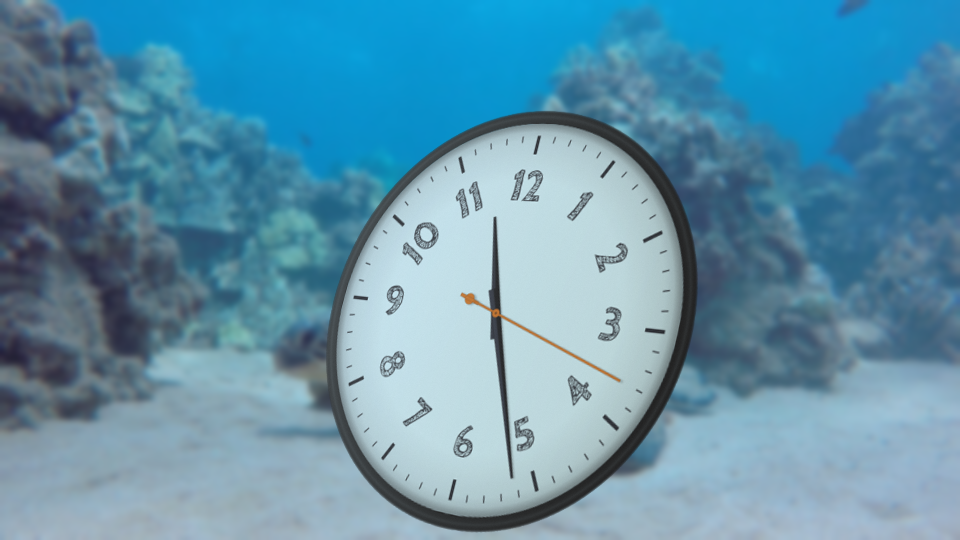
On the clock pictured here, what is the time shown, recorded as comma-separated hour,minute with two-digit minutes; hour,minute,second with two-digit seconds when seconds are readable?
11,26,18
